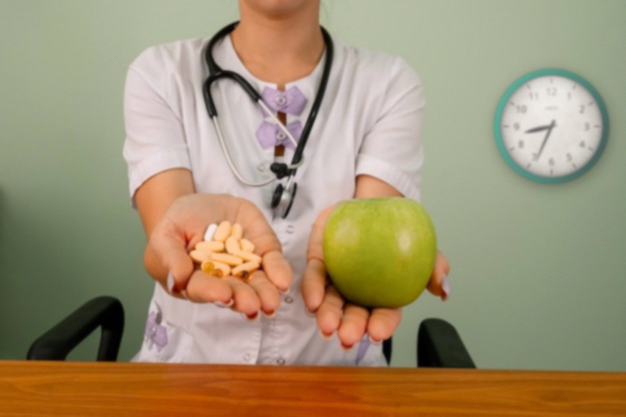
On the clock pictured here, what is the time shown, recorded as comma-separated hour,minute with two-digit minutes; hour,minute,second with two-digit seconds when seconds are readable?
8,34
